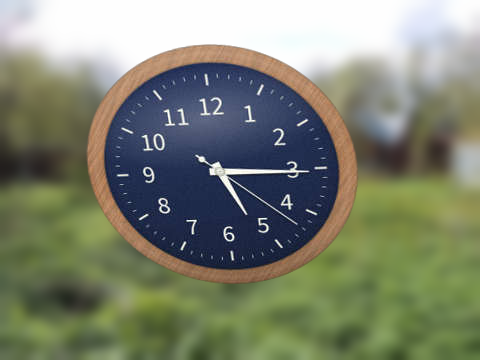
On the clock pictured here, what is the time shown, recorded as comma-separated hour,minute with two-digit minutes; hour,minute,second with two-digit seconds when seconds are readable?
5,15,22
